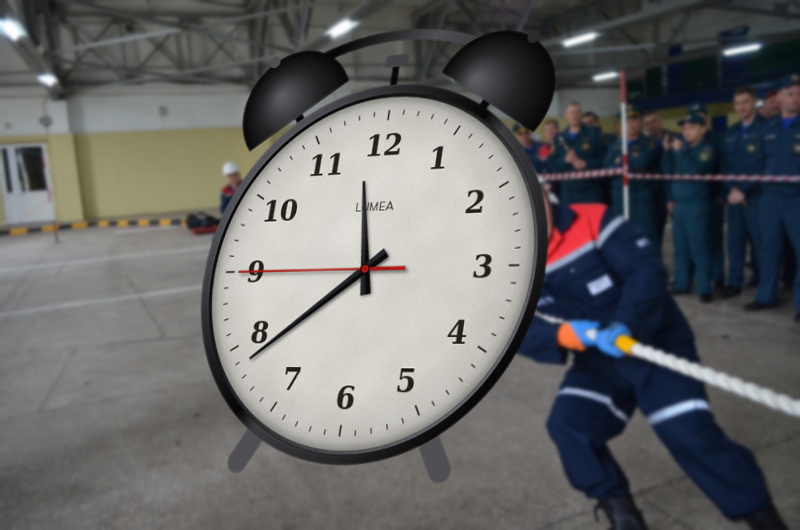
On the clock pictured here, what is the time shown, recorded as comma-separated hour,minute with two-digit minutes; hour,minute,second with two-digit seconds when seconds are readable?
11,38,45
